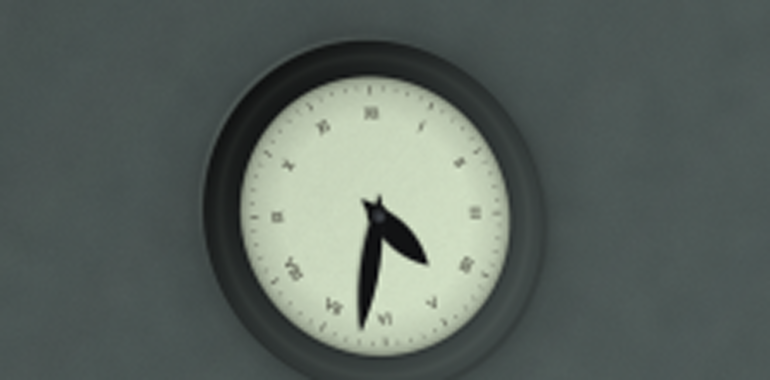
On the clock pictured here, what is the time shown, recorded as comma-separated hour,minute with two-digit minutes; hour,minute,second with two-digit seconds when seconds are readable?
4,32
